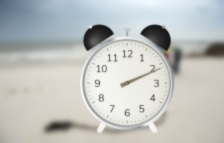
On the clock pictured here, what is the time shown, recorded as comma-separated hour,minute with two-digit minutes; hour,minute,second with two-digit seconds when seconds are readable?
2,11
